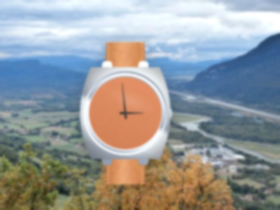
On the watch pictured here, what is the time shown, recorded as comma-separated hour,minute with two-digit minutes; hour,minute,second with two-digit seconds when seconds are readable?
2,59
